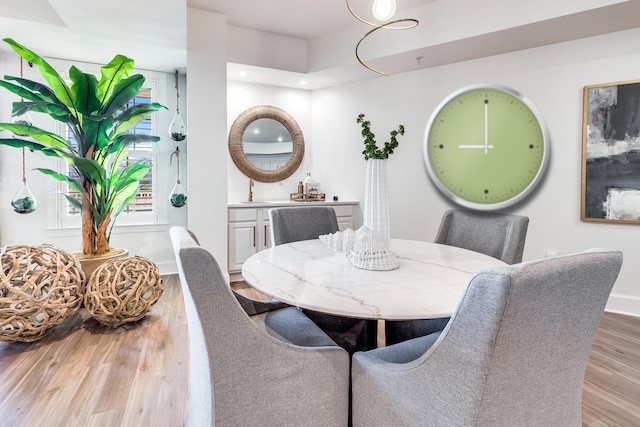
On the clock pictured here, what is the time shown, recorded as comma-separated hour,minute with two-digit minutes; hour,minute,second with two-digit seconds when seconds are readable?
9,00
